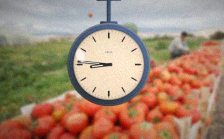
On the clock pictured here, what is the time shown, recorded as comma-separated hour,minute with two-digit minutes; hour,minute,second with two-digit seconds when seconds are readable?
8,46
